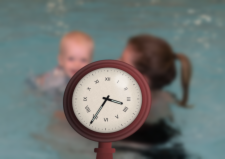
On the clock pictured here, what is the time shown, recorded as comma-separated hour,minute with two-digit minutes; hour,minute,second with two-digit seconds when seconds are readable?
3,35
